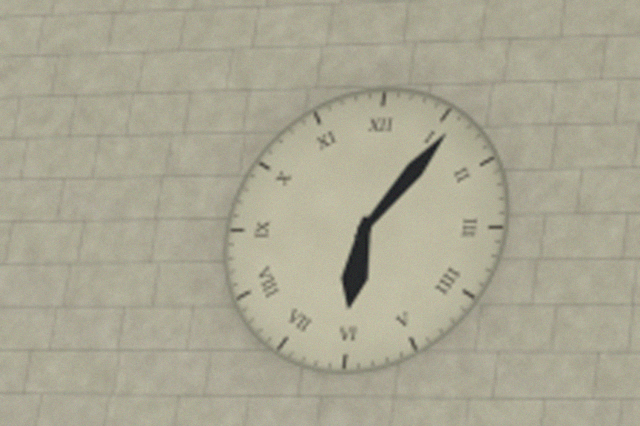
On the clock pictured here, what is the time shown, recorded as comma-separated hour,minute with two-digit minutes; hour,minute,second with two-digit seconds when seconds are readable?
6,06
